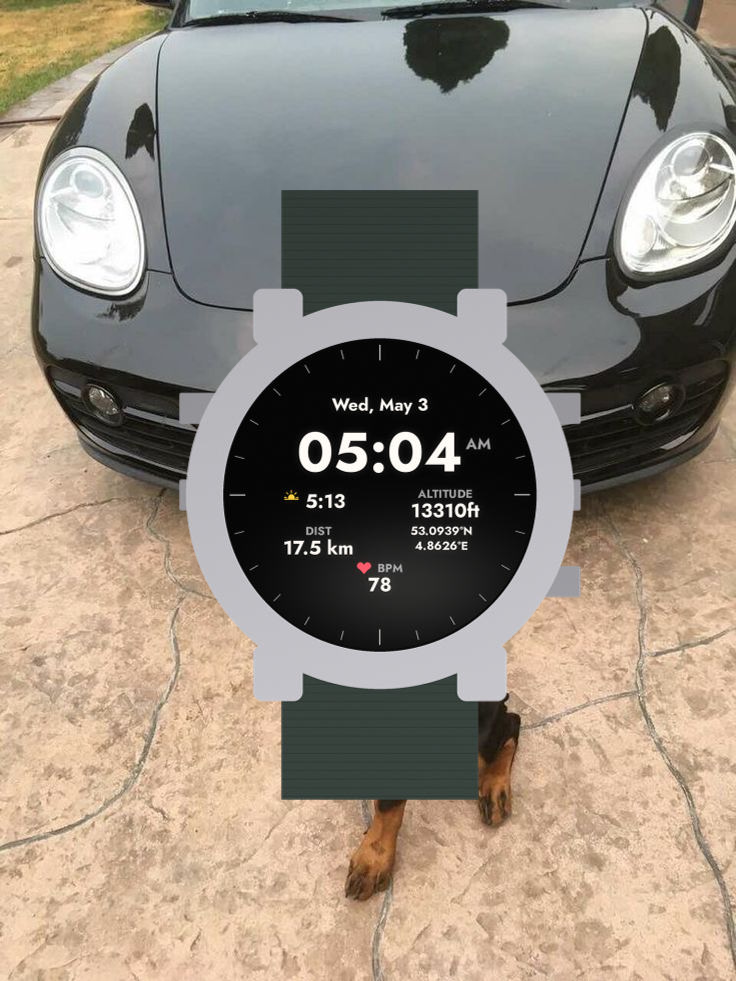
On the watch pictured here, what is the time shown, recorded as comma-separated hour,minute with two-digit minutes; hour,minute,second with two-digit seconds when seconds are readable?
5,04
